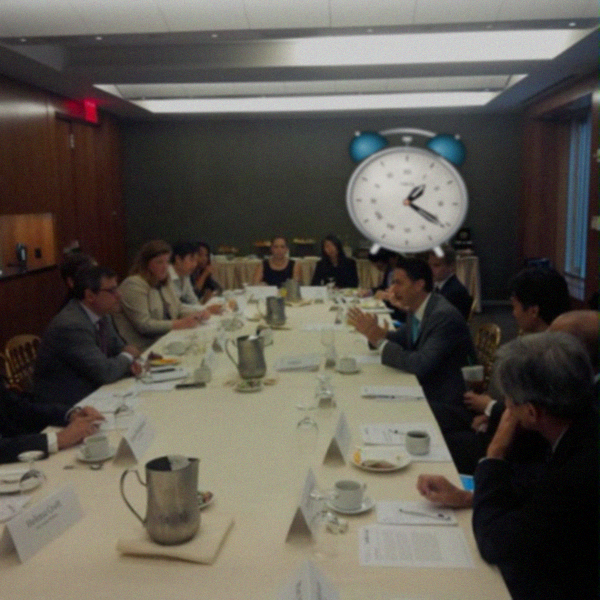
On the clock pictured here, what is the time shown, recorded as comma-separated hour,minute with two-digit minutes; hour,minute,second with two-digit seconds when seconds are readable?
1,21
